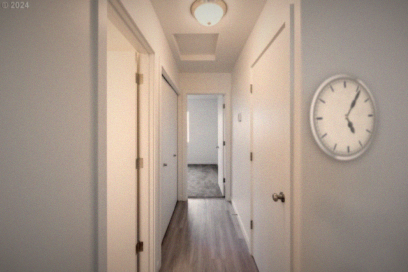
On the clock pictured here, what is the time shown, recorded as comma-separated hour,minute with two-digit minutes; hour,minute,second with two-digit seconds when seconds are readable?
5,06
